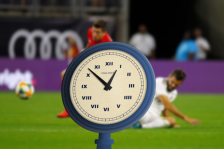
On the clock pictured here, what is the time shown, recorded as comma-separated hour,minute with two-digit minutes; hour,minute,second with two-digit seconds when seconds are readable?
12,52
